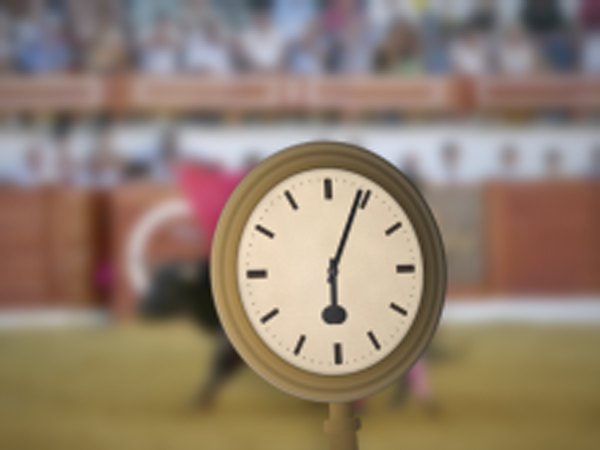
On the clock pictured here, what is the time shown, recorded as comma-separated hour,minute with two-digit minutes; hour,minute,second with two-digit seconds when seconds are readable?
6,04
